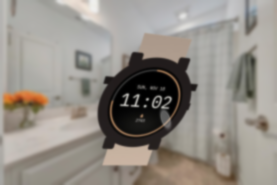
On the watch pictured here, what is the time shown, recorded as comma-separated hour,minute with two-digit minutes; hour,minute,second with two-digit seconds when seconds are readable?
11,02
